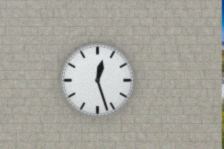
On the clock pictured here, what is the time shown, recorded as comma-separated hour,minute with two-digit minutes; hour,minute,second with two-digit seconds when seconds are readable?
12,27
